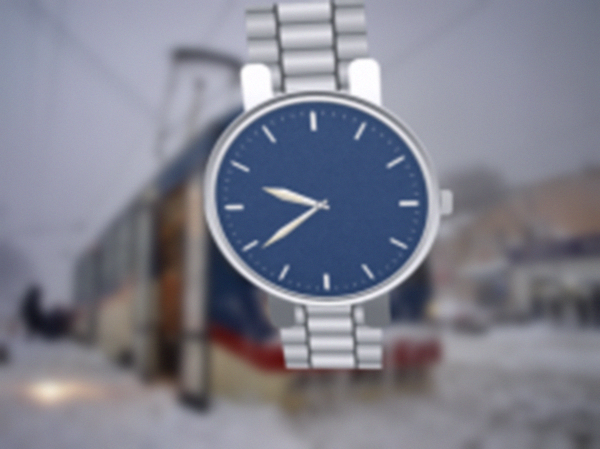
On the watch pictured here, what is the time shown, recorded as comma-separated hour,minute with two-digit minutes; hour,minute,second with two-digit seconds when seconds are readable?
9,39
